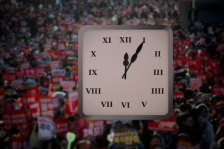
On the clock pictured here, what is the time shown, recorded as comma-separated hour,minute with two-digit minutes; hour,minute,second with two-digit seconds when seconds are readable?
12,05
